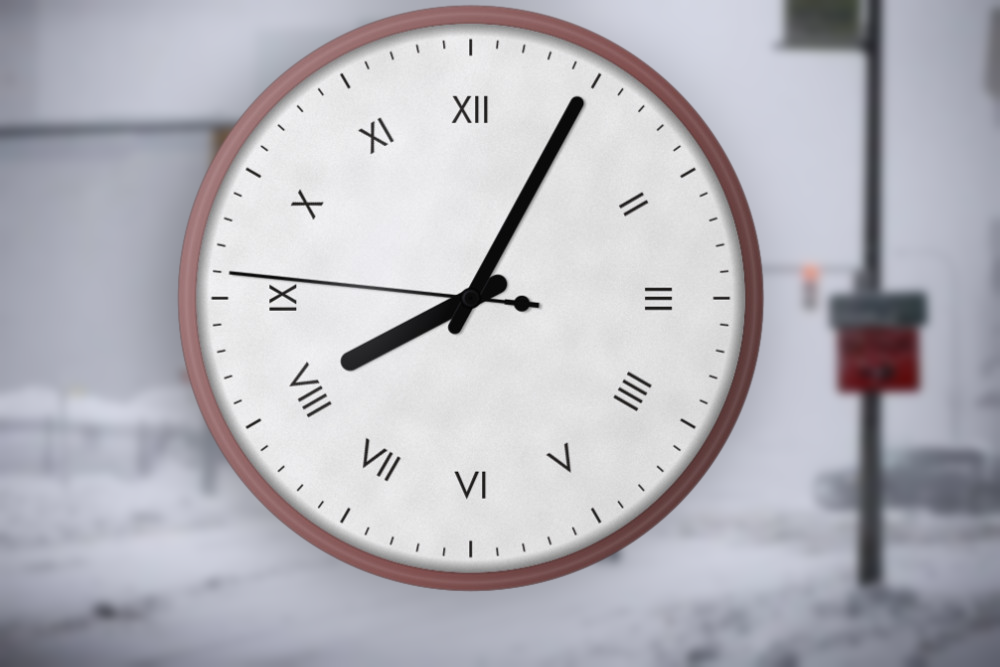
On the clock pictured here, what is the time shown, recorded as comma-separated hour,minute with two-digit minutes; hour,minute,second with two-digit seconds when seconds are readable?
8,04,46
